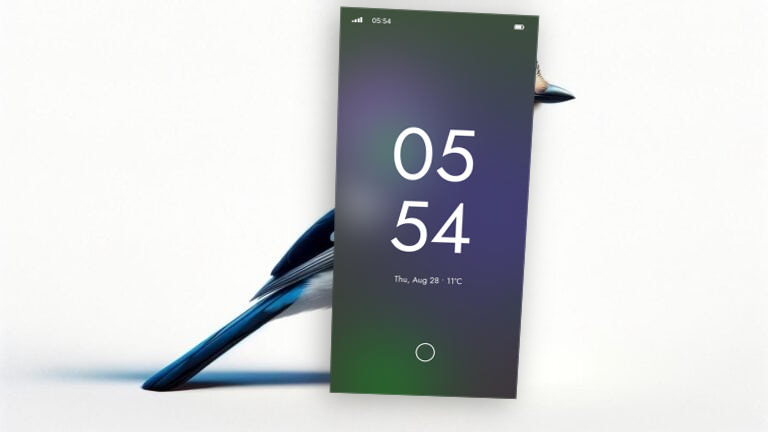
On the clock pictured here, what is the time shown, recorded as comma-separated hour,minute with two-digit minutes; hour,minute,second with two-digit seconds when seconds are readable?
5,54
